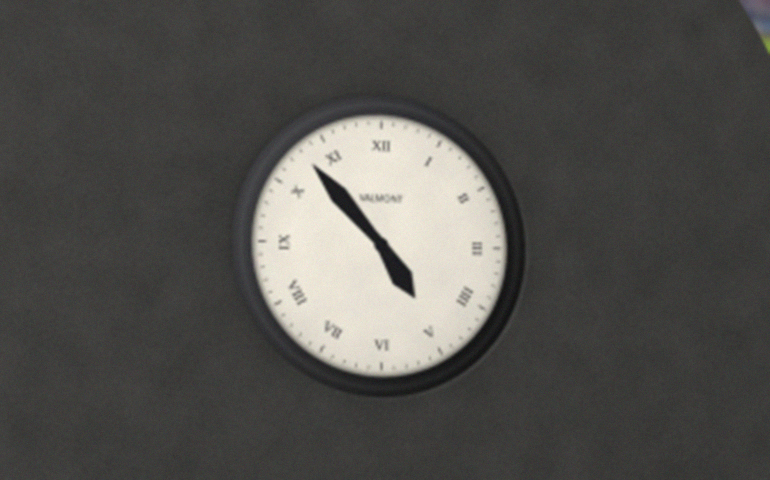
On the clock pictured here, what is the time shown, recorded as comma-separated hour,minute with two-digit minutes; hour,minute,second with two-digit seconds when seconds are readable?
4,53
